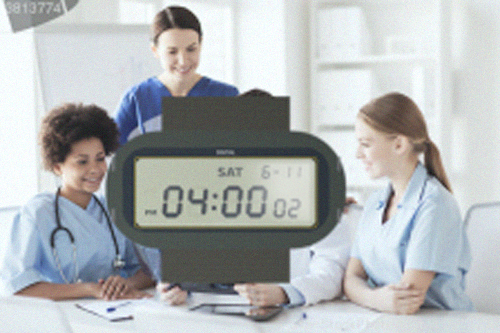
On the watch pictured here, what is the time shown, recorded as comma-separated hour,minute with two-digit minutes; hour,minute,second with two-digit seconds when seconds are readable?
4,00,02
